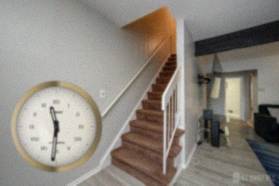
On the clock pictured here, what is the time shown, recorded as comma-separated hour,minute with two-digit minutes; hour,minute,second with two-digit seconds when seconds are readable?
11,31
